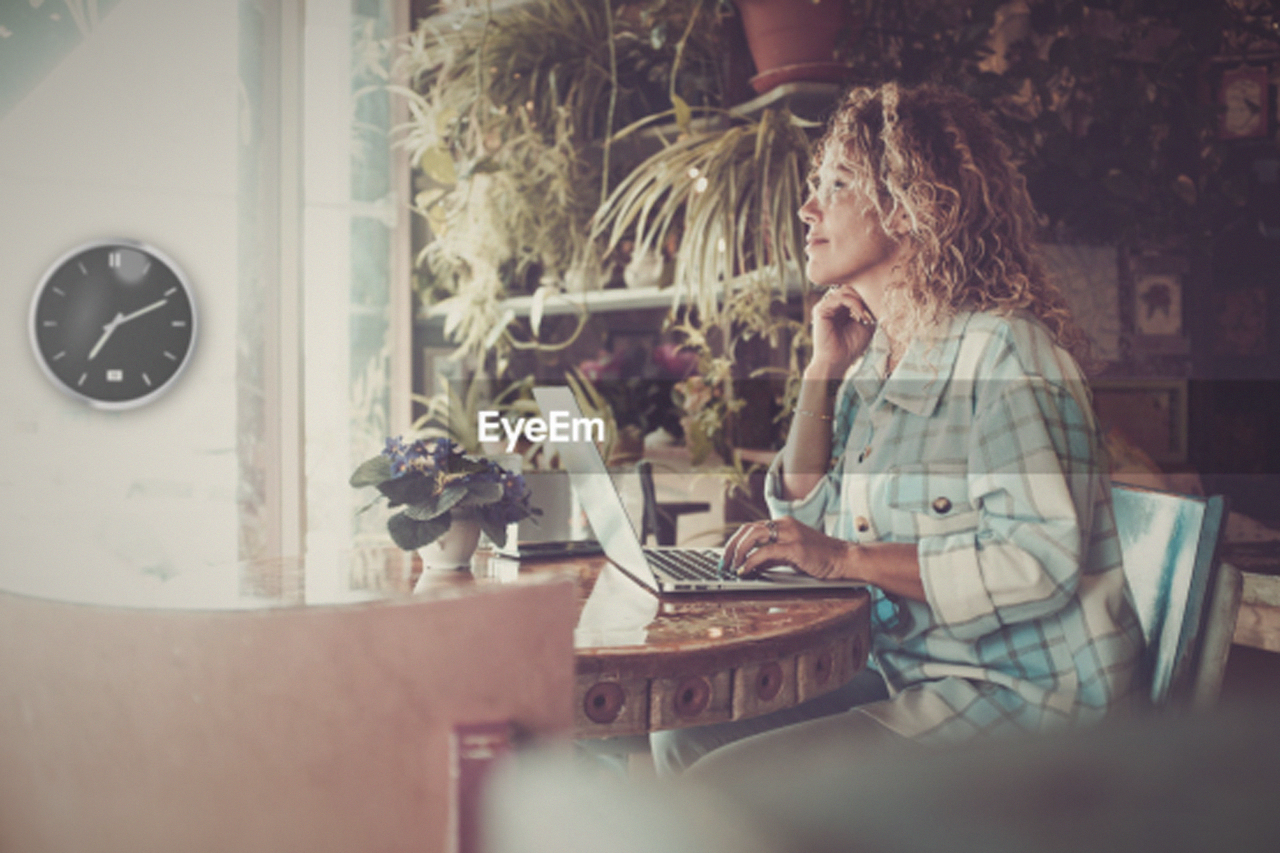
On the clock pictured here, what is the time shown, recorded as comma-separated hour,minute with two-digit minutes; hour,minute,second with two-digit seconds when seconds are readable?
7,11
